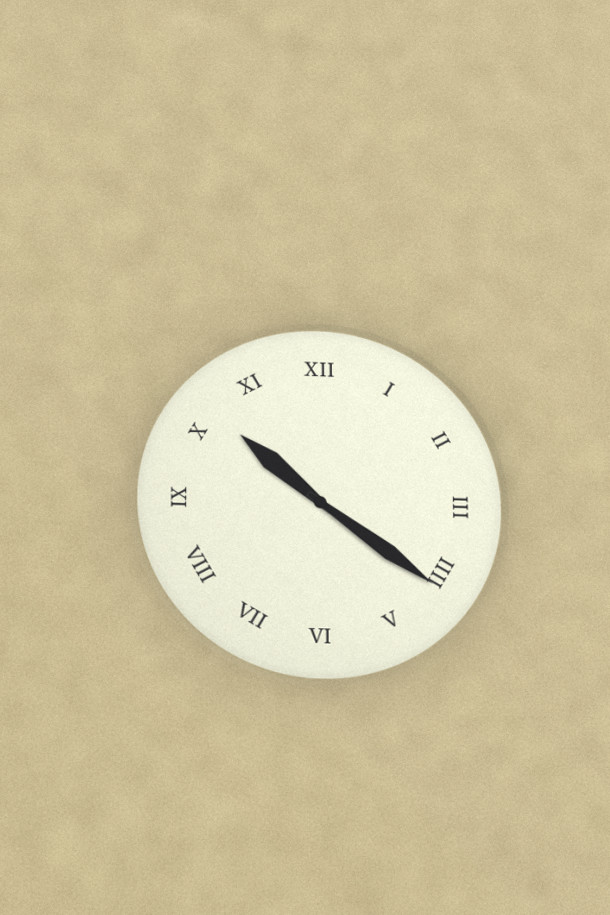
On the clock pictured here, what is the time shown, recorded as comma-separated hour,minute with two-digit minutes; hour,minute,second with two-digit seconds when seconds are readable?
10,21
